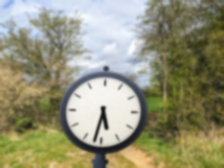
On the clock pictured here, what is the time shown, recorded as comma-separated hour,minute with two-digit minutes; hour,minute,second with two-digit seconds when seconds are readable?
5,32
